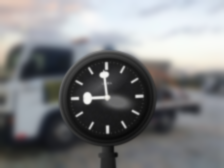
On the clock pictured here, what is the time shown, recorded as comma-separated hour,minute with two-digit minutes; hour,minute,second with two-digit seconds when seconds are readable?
8,59
